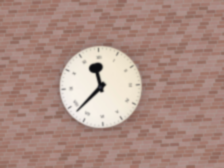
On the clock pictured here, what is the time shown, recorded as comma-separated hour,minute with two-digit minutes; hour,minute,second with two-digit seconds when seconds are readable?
11,38
